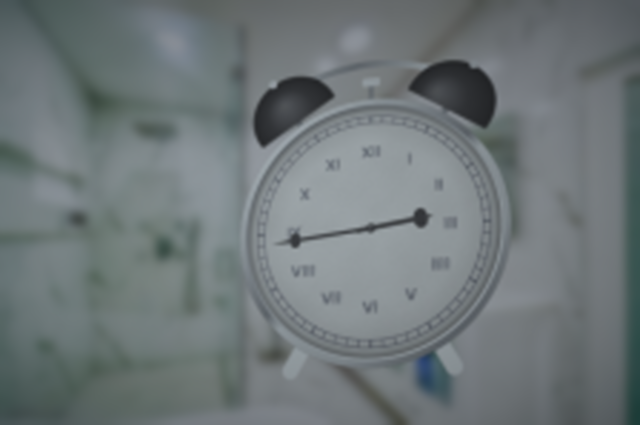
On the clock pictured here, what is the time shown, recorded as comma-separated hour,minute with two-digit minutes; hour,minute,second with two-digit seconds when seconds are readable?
2,44
